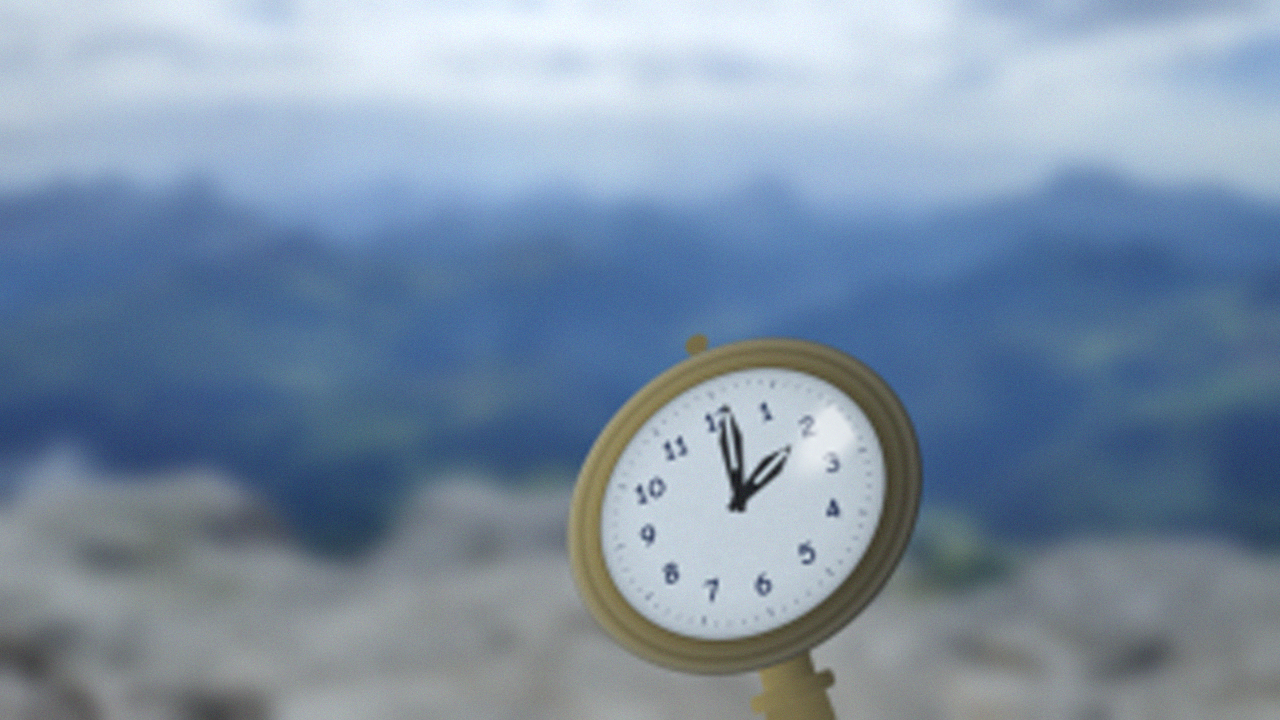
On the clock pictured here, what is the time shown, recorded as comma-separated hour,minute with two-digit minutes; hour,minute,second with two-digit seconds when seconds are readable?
2,01
